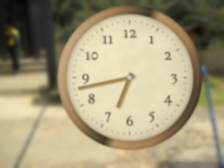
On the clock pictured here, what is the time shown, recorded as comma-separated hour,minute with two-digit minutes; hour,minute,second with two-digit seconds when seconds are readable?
6,43
